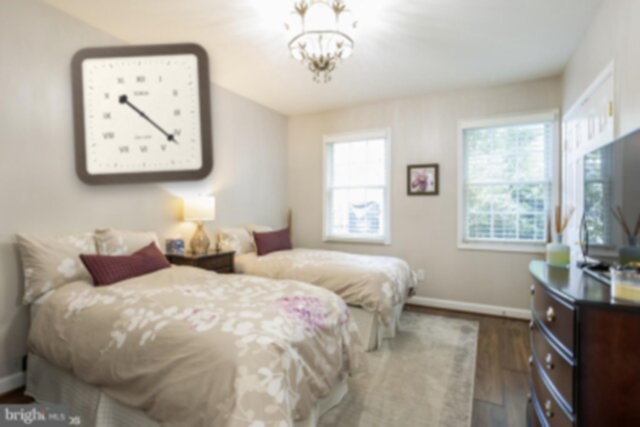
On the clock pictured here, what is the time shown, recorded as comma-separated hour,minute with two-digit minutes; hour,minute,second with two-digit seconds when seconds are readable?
10,22
